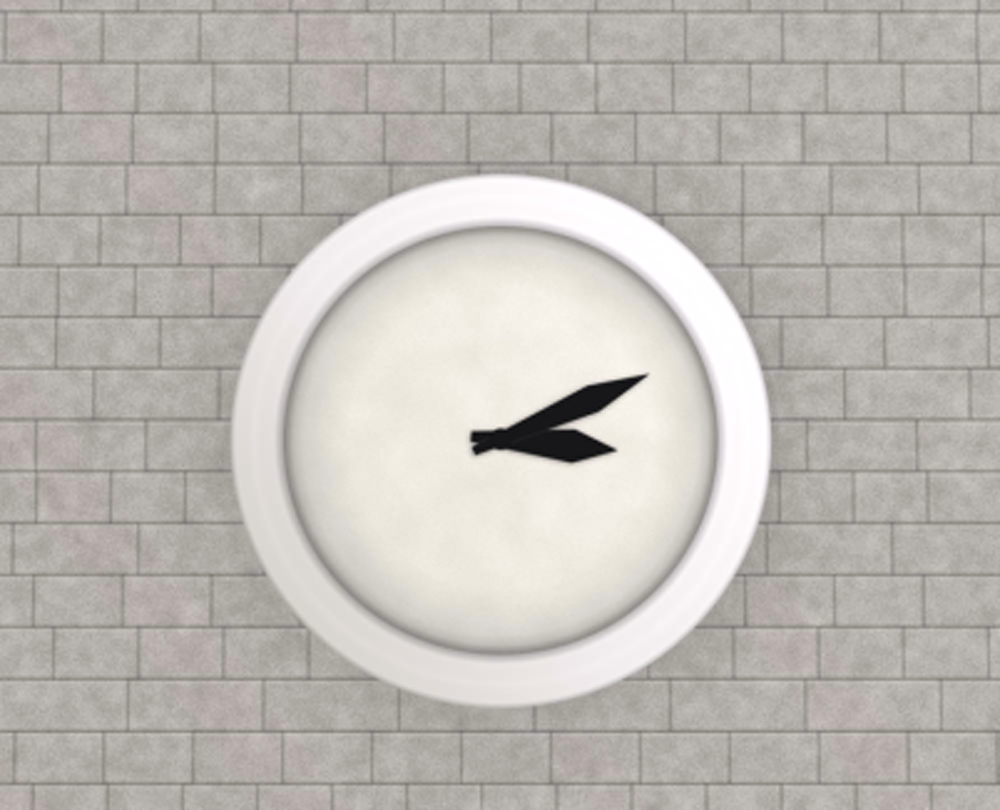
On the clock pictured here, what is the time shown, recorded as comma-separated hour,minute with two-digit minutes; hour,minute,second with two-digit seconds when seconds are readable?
3,11
